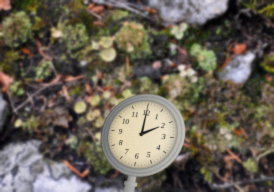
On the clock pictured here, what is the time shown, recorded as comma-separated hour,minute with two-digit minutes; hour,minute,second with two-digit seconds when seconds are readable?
2,00
